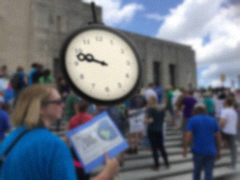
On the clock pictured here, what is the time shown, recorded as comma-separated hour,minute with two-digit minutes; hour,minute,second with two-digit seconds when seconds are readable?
9,48
